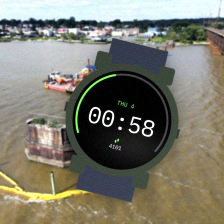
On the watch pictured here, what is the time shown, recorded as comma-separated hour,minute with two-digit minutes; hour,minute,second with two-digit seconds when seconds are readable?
0,58
